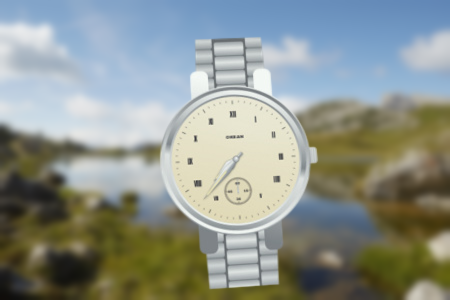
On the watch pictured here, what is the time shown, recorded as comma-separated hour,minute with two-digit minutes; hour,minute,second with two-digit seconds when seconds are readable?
7,37
